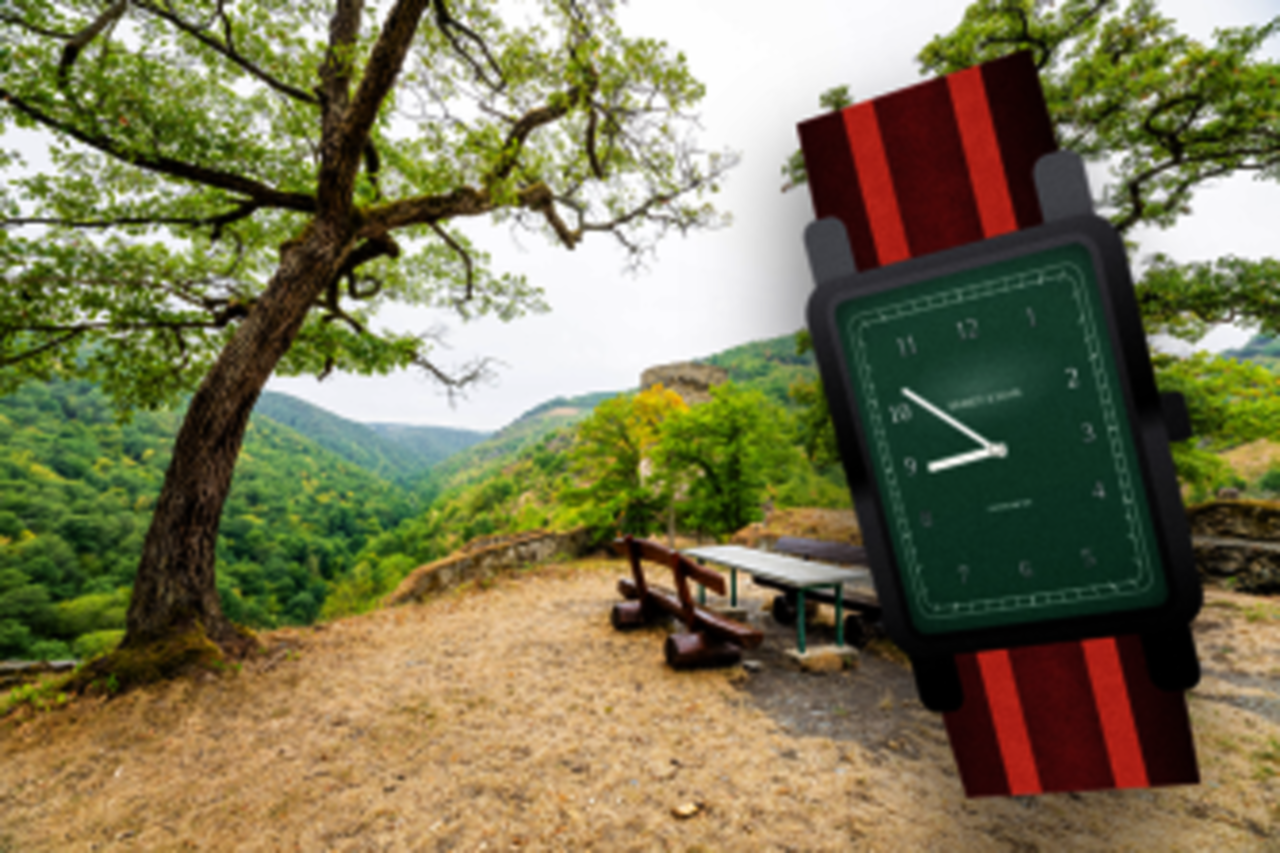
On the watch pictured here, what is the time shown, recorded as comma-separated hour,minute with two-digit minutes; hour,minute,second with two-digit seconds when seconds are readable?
8,52
